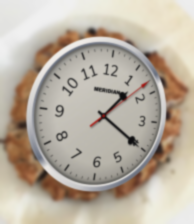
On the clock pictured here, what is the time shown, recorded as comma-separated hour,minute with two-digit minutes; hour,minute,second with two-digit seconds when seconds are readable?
1,20,08
